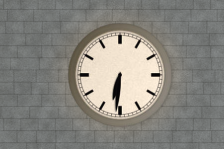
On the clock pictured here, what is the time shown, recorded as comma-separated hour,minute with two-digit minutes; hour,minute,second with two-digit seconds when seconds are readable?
6,31
